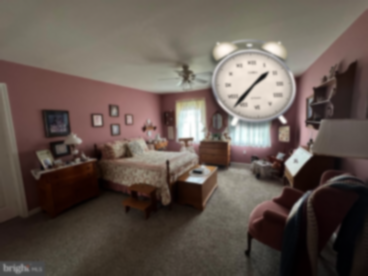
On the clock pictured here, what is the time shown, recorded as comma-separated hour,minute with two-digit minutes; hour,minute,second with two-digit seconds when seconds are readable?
1,37
